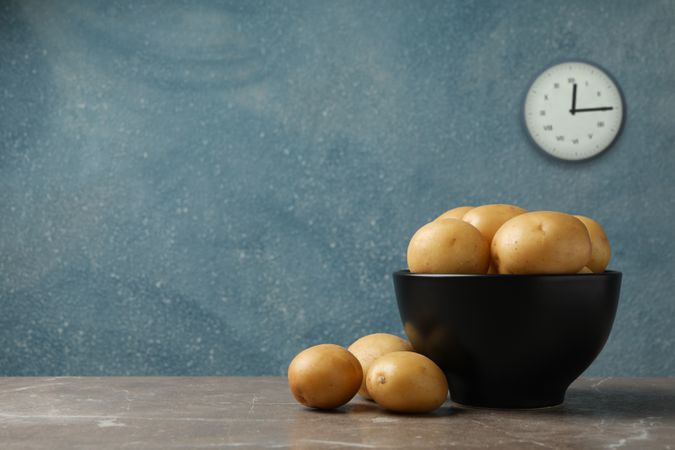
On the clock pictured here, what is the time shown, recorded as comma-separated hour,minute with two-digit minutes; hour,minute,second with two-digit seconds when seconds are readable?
12,15
